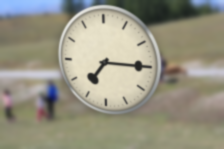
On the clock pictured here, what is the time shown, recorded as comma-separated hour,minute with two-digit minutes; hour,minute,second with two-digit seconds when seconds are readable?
7,15
